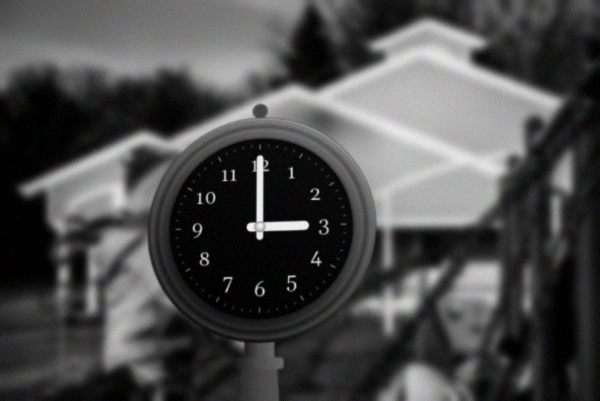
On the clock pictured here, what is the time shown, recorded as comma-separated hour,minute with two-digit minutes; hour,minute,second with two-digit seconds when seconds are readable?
3,00
